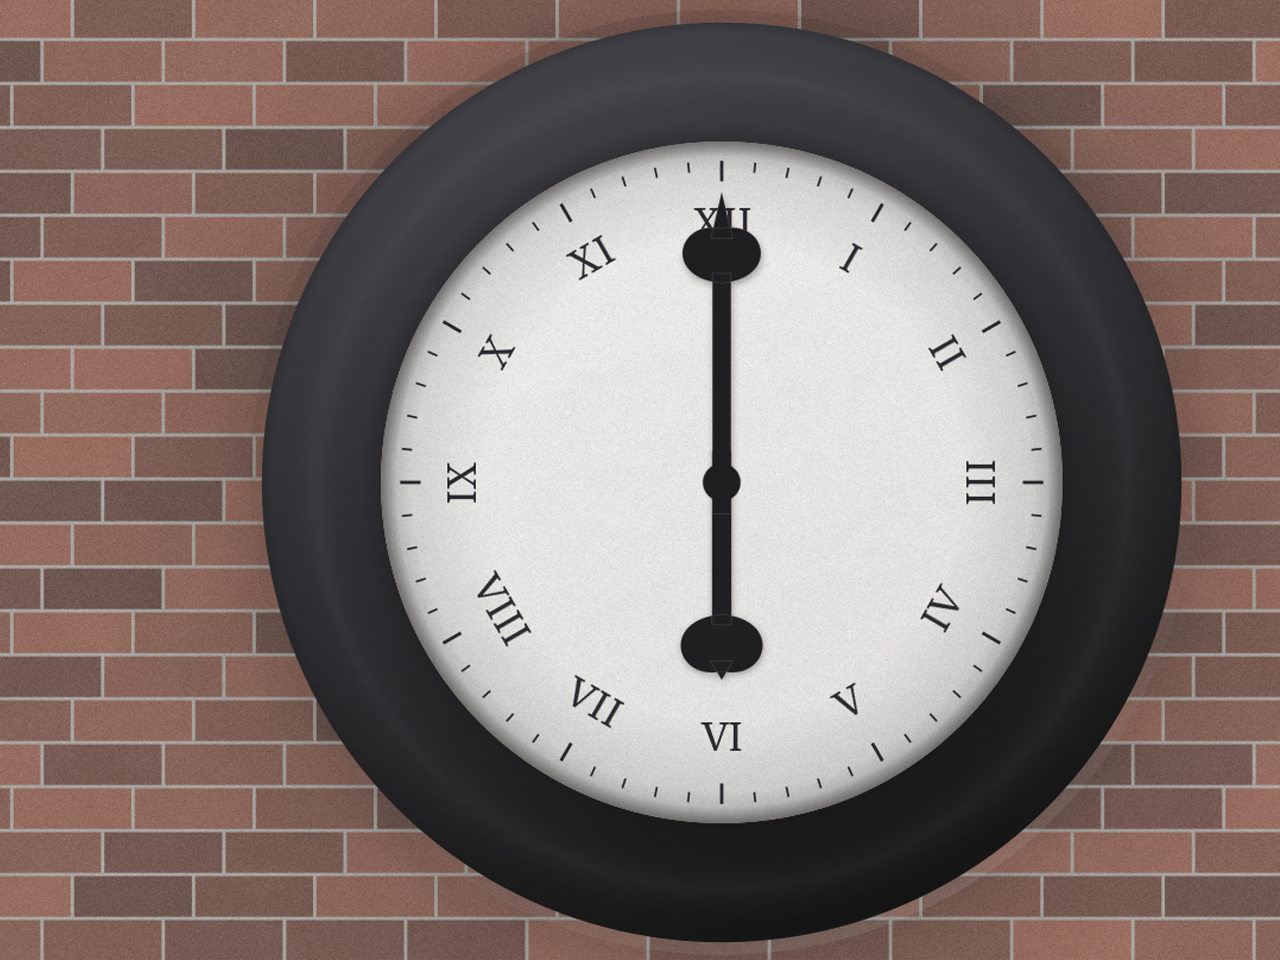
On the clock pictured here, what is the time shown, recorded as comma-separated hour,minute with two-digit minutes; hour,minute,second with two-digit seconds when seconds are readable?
6,00
